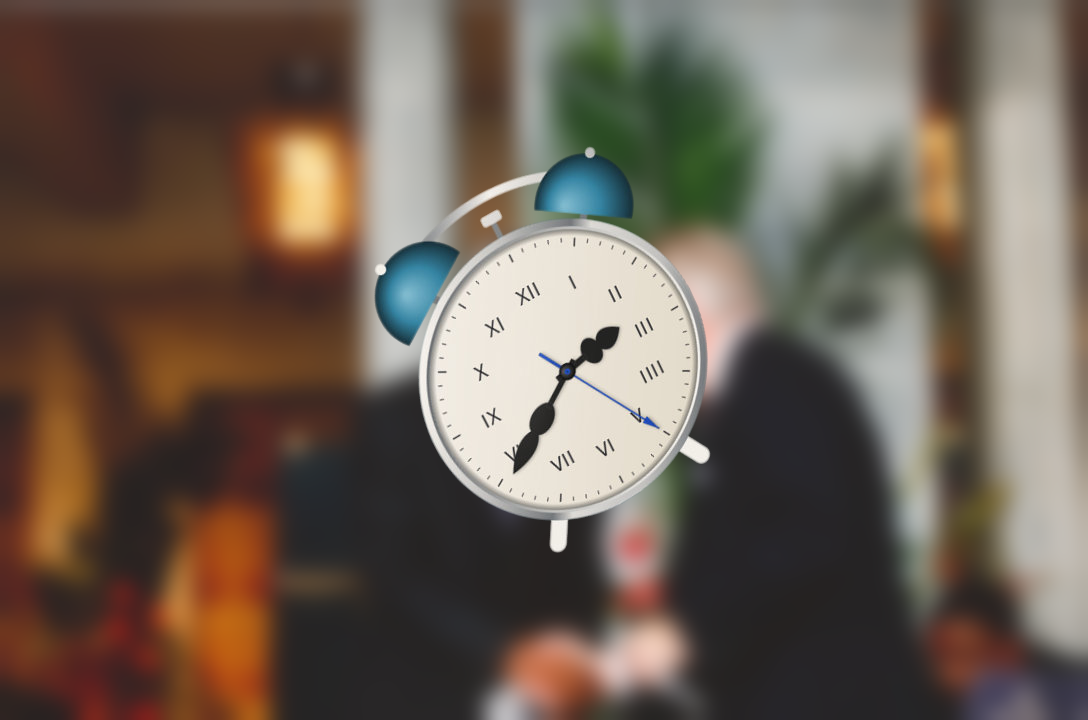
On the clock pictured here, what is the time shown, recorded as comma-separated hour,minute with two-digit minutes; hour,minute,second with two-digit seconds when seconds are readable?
2,39,25
